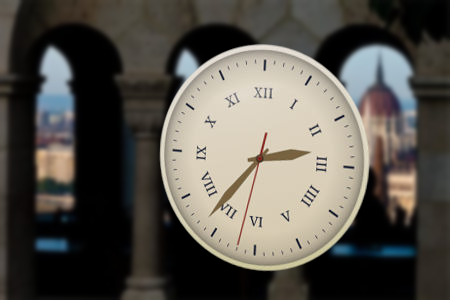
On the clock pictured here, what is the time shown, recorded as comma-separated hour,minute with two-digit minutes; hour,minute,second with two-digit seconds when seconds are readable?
2,36,32
